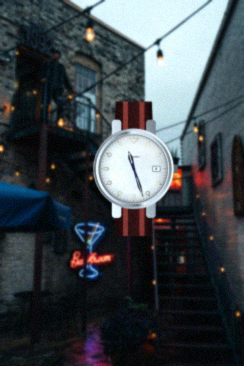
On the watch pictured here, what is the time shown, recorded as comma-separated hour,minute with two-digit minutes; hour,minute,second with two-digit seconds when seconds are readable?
11,27
